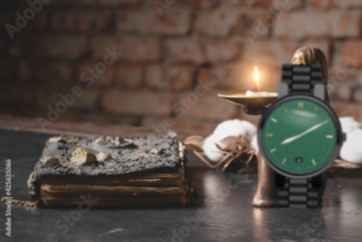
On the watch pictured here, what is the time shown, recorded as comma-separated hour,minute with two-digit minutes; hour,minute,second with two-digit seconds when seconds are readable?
8,10
